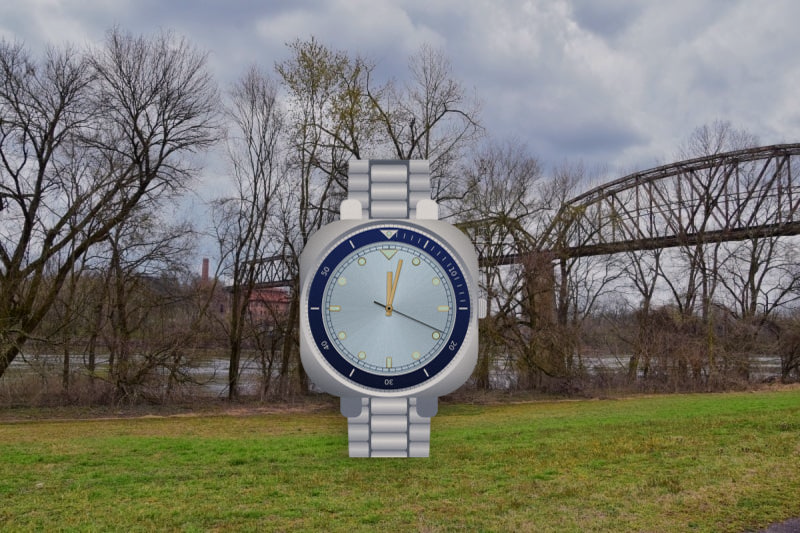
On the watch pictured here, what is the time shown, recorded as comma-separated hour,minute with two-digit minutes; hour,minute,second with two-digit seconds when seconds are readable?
12,02,19
